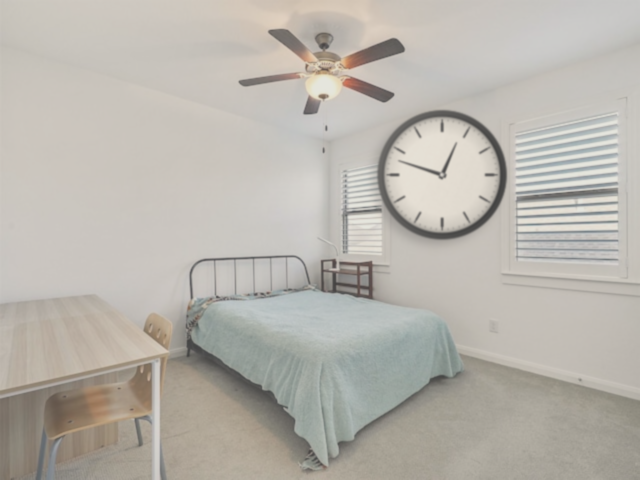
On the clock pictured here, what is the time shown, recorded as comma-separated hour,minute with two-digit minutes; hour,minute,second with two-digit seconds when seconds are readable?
12,48
